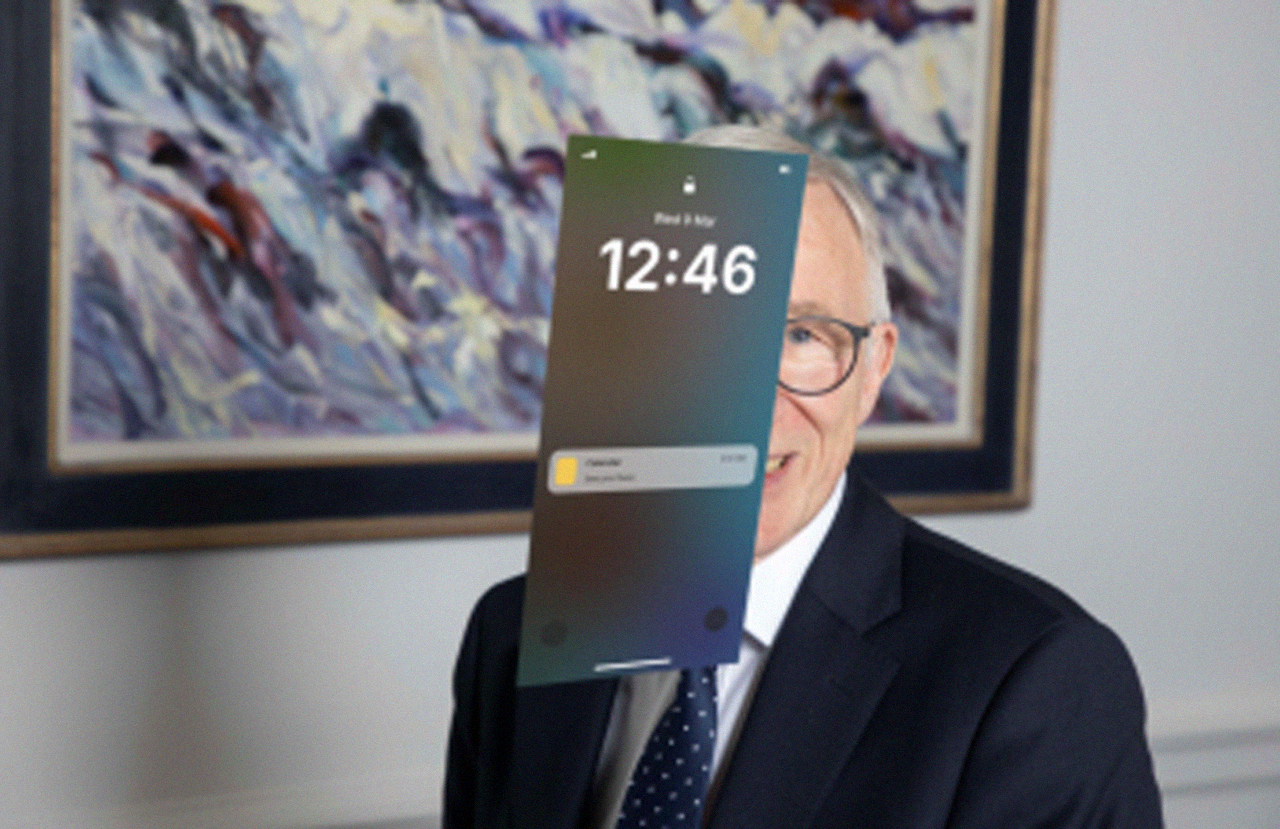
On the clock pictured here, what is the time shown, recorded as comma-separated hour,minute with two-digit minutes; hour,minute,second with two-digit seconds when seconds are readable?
12,46
